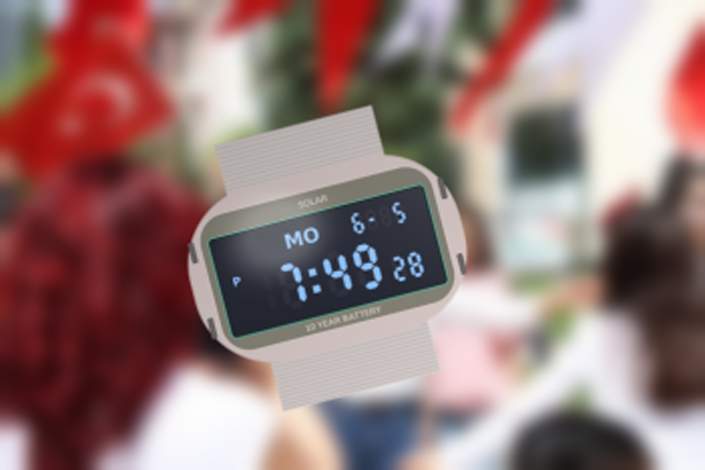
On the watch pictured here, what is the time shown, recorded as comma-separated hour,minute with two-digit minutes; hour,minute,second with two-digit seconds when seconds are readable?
7,49,28
